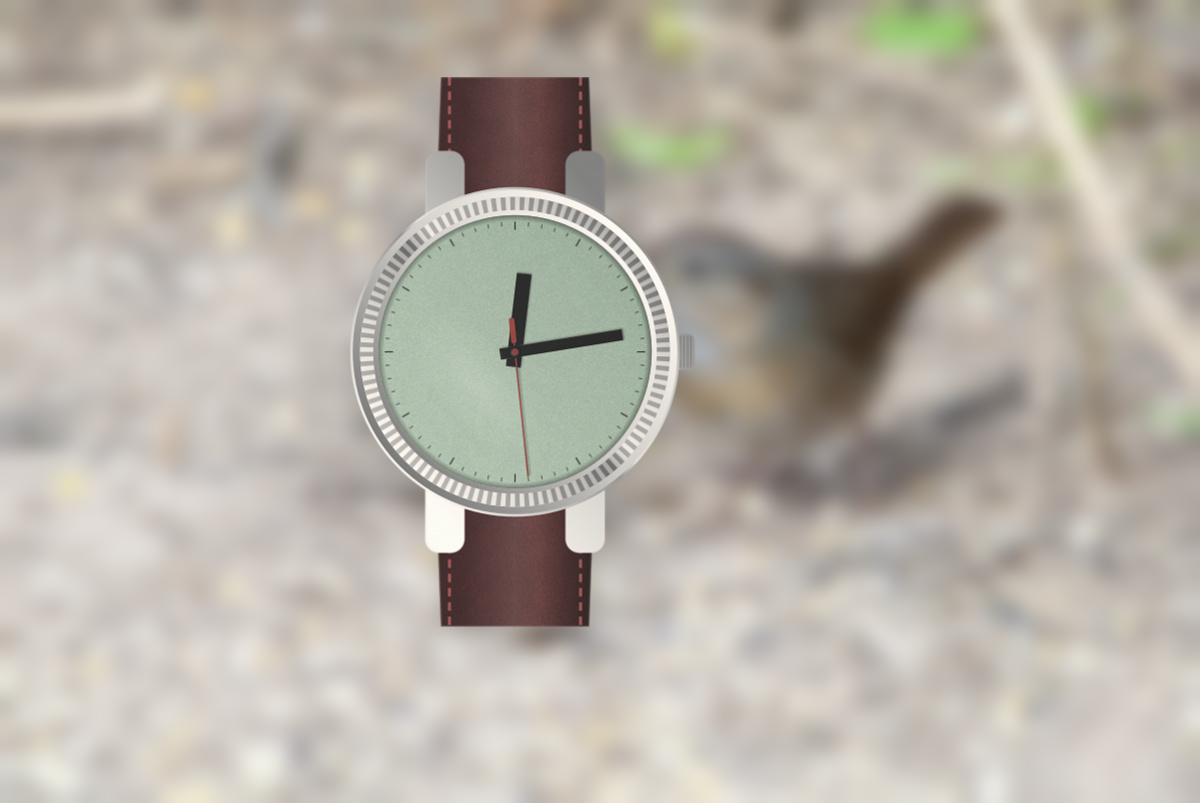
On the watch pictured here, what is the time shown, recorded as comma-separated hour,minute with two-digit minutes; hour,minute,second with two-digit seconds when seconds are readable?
12,13,29
